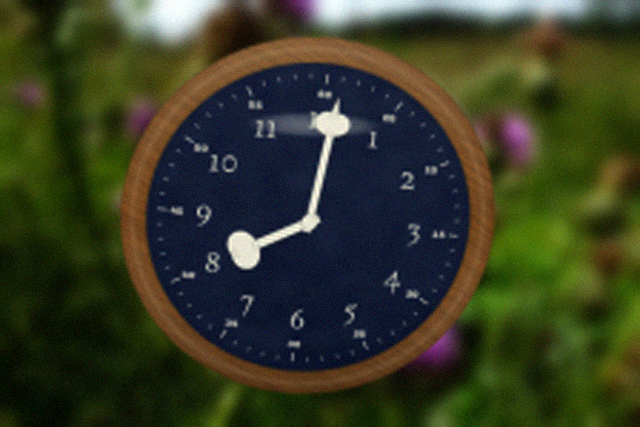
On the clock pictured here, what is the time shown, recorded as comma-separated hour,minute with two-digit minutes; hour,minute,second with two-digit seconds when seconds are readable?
8,01
